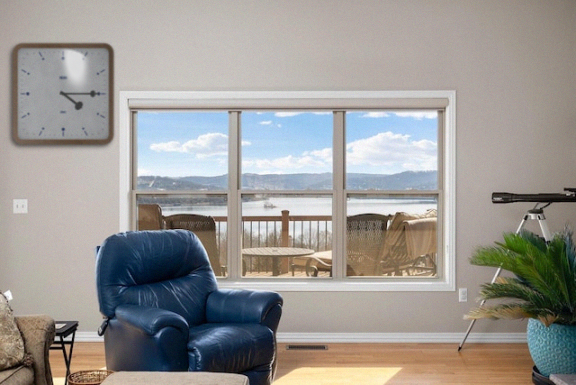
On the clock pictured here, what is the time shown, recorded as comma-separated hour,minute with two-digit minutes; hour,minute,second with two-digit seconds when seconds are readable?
4,15
